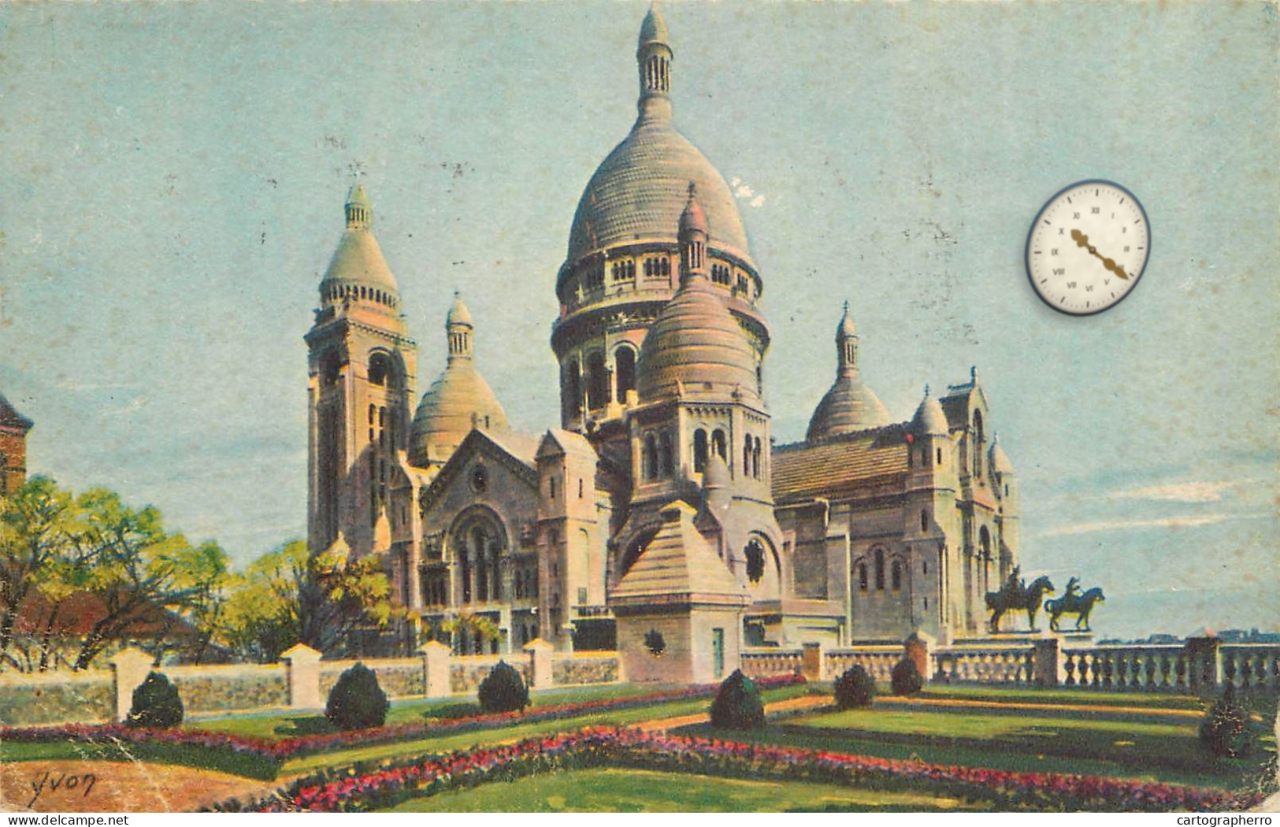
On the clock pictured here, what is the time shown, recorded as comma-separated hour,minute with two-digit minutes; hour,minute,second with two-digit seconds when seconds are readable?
10,21
